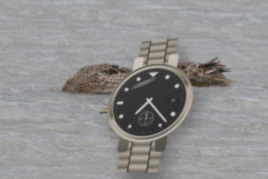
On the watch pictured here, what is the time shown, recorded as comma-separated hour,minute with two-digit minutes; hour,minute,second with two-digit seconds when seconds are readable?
7,23
